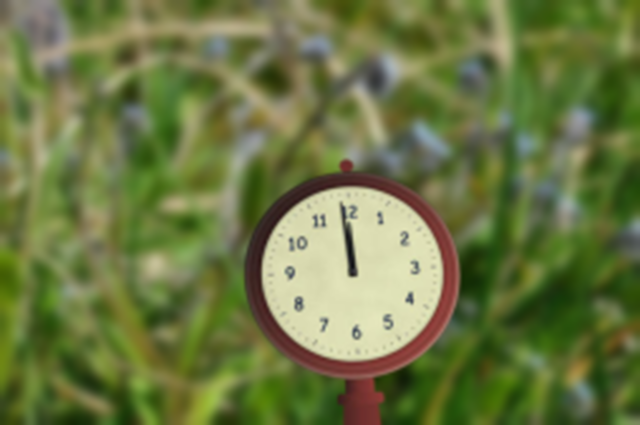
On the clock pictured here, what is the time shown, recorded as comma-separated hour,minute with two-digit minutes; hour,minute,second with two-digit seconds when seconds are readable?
11,59
